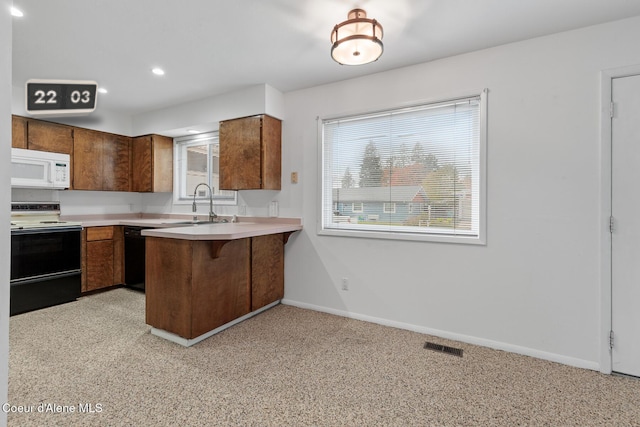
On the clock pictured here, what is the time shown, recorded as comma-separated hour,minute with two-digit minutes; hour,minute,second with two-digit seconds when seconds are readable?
22,03
